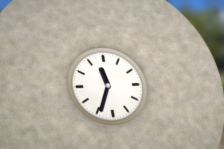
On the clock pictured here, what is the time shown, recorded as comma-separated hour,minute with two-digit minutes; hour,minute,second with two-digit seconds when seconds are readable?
11,34
